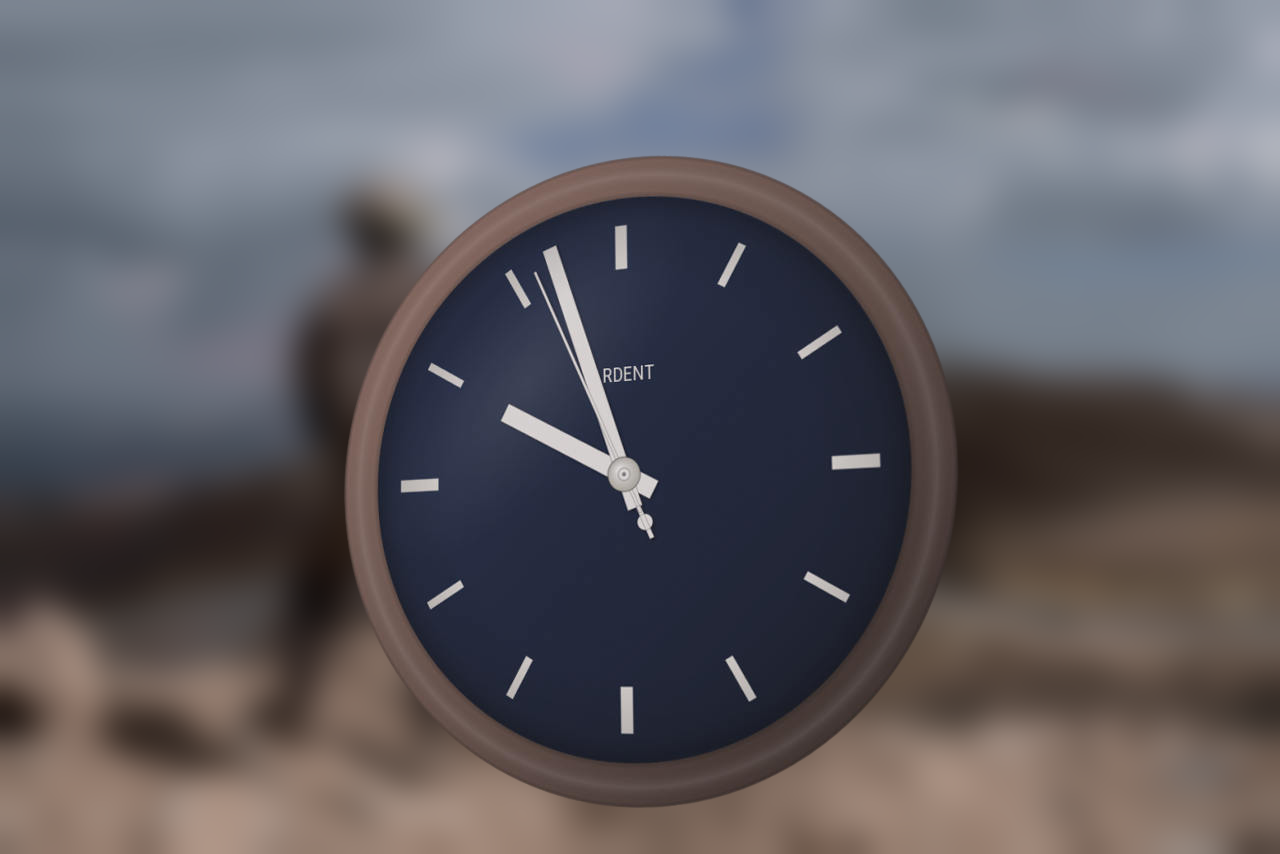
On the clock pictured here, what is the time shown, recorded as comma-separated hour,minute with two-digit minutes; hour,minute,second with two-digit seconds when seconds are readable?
9,56,56
